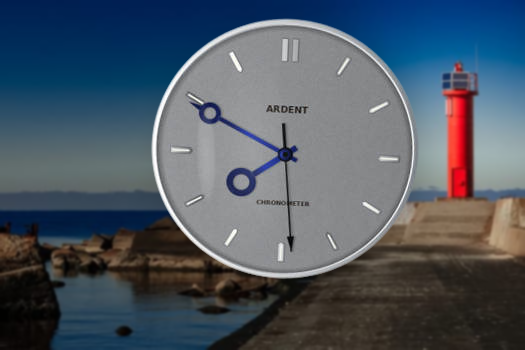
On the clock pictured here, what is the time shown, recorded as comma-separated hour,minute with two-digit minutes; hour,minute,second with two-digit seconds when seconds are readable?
7,49,29
